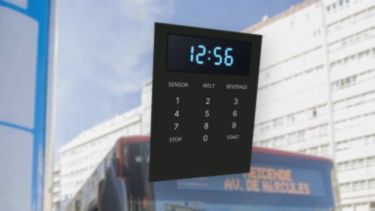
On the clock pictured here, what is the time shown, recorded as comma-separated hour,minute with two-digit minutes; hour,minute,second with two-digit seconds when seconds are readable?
12,56
